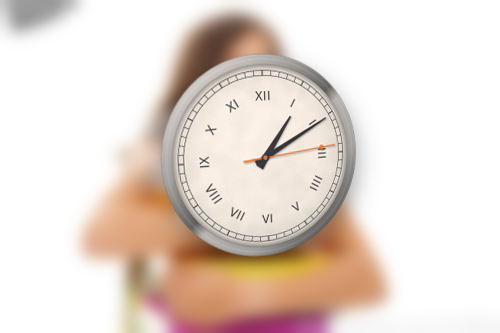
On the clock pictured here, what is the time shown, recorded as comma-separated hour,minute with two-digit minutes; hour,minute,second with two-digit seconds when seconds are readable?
1,10,14
